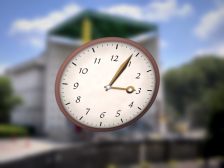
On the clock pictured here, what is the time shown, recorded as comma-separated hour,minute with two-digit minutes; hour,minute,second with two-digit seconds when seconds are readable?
3,04
